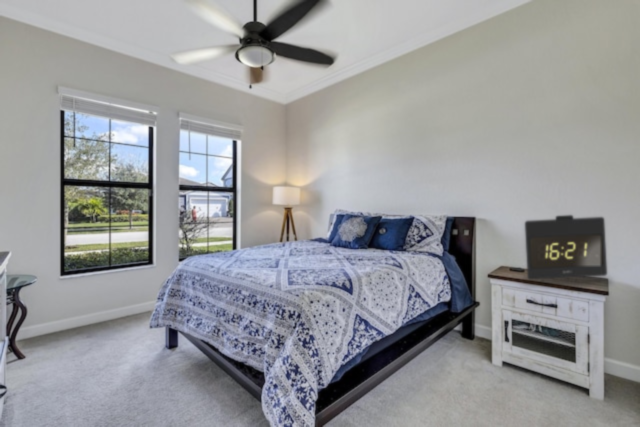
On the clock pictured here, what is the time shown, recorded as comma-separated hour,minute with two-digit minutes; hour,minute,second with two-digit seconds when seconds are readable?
16,21
